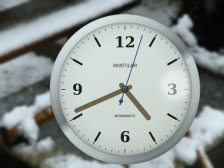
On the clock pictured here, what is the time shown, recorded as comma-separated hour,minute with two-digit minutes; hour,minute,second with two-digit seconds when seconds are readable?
4,41,03
